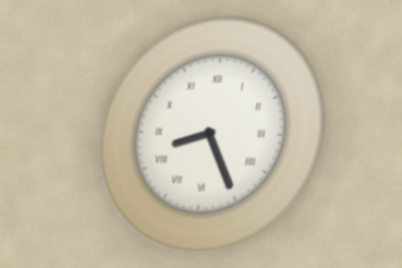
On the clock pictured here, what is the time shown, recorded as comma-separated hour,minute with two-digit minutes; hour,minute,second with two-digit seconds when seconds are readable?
8,25
